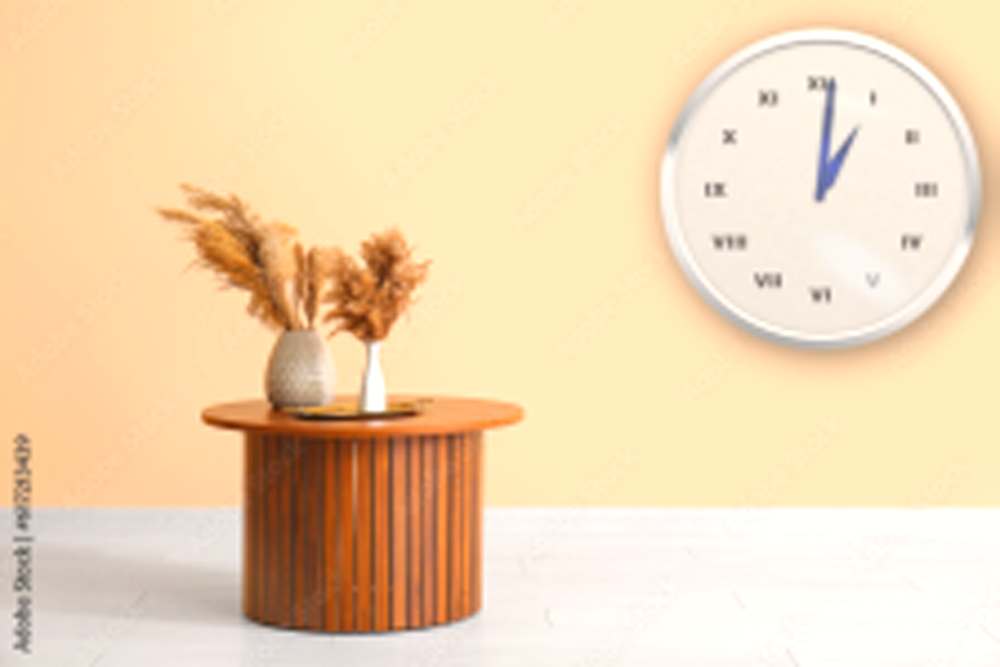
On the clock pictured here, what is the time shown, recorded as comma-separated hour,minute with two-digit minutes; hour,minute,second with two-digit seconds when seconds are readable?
1,01
